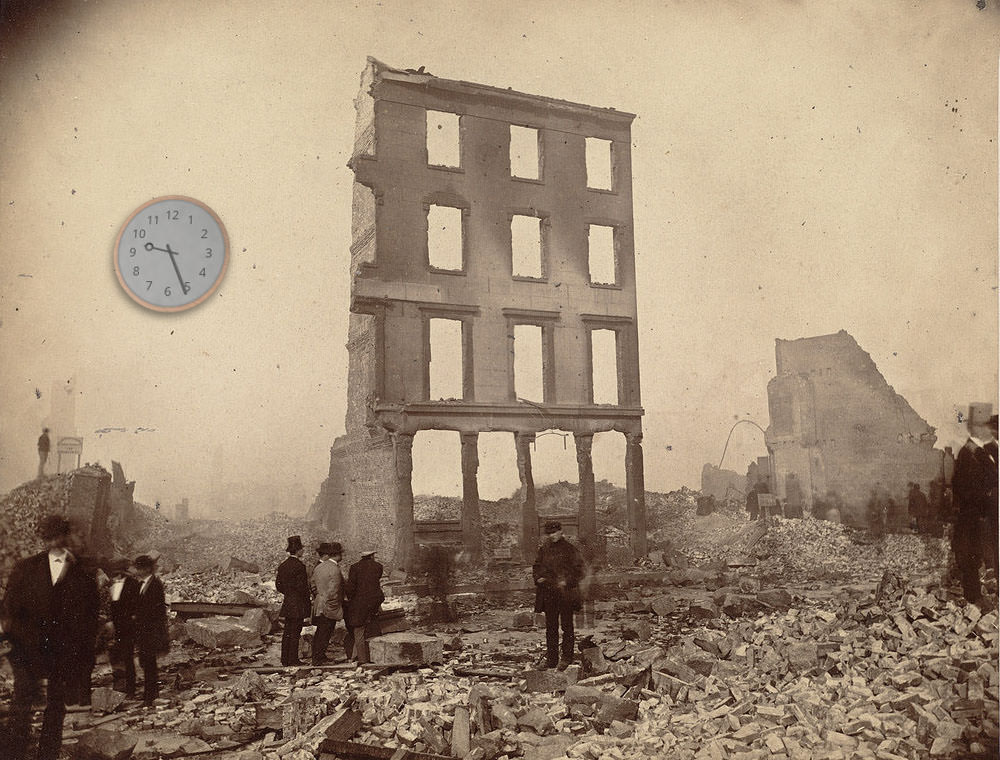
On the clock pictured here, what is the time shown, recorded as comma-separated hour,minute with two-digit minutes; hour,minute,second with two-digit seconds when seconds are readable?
9,26
